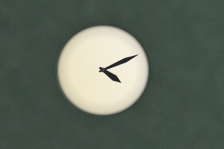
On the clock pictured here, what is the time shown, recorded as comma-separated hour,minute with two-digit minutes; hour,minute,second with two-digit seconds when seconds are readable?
4,11
